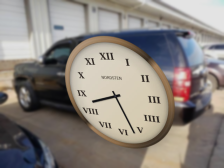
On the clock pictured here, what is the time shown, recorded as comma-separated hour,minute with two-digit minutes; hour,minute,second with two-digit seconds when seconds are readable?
8,27
